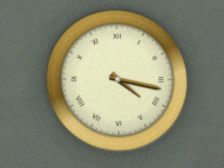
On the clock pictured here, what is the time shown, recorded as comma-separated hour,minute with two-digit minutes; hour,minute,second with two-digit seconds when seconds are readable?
4,17
